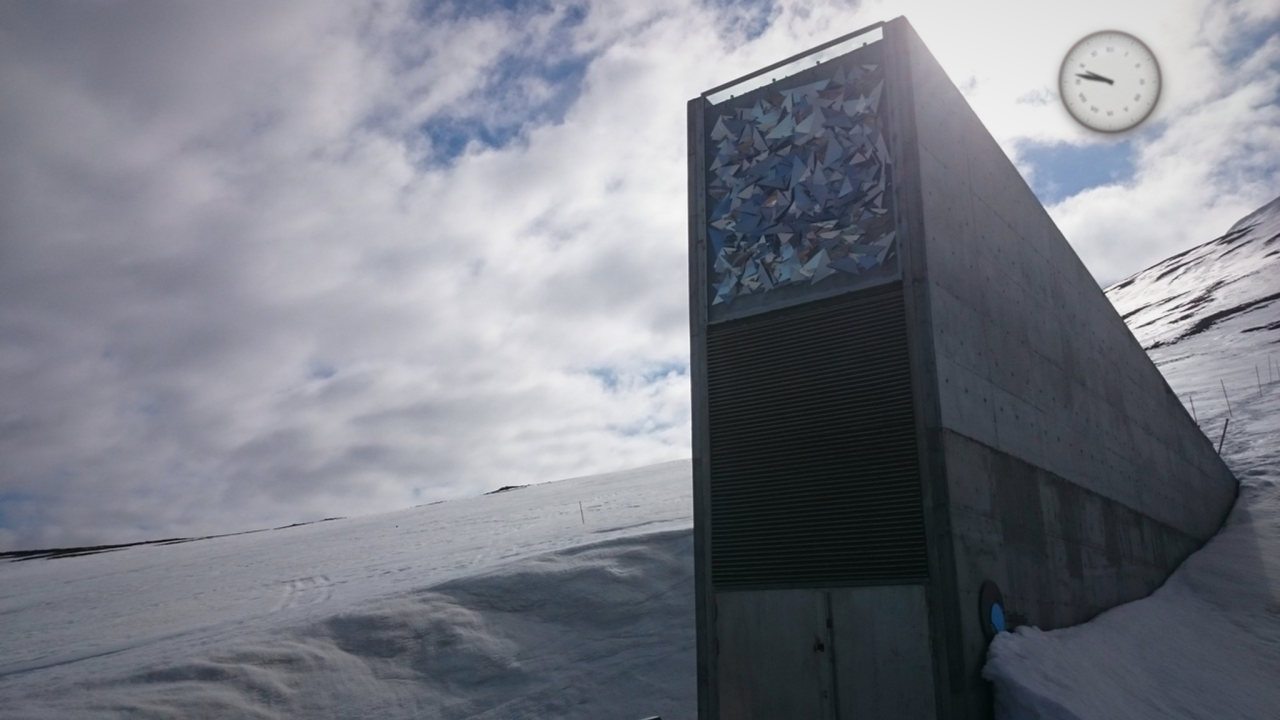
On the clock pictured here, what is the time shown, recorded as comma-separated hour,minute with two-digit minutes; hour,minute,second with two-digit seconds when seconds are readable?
9,47
